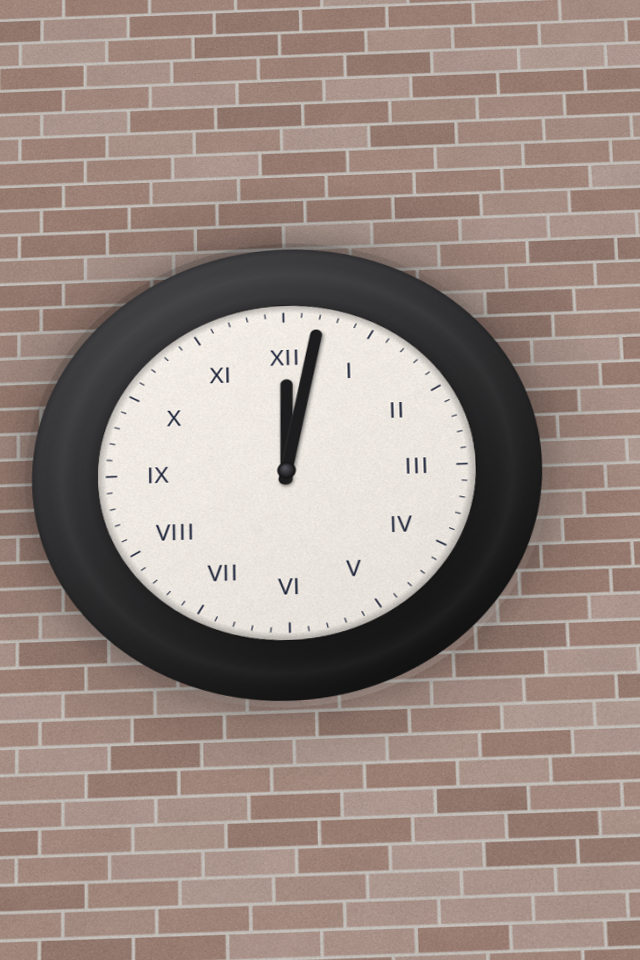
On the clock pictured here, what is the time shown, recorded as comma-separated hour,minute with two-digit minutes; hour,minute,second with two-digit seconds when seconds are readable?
12,02
